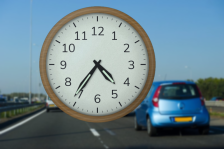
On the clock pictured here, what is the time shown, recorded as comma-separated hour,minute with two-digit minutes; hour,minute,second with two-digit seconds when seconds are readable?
4,36
